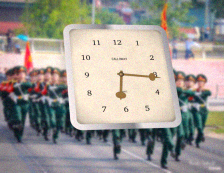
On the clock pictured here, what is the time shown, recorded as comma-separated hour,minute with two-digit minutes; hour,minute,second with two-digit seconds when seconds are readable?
6,16
